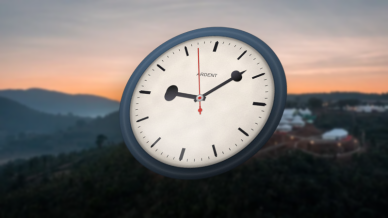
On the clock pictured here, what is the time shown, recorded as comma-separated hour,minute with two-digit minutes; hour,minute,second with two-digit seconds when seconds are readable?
9,07,57
